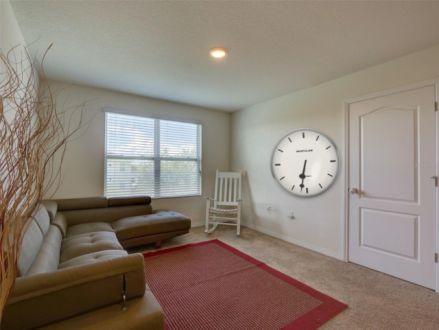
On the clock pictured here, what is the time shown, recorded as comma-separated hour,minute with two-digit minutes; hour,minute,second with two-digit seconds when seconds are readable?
6,32
